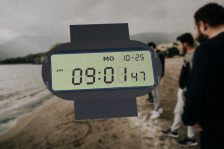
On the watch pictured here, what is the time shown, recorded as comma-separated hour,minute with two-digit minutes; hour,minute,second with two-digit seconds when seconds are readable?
9,01,47
